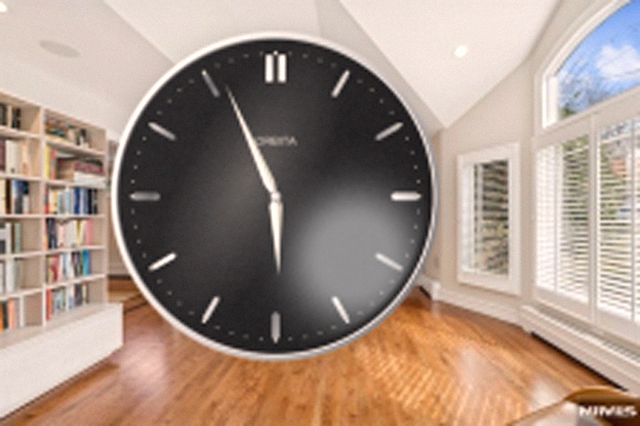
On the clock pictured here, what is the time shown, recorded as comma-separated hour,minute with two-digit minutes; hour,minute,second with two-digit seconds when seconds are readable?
5,56
